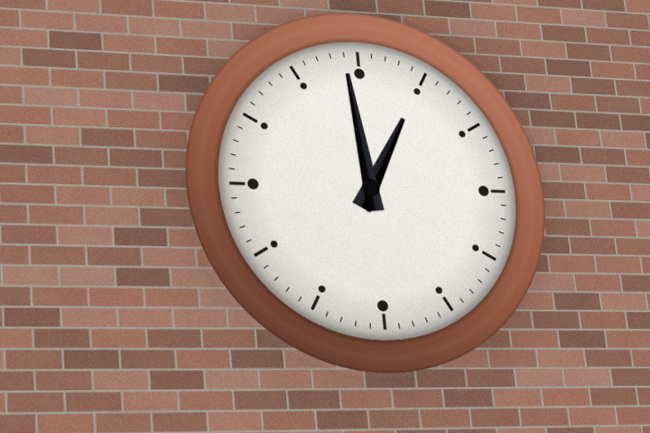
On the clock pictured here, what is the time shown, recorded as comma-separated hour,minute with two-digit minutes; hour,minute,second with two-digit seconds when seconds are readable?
12,59
